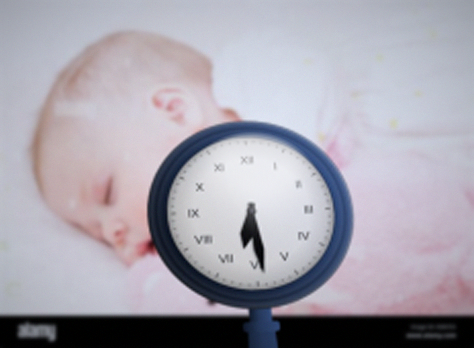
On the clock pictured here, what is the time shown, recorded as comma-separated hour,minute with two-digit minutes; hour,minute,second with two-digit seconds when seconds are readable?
6,29
